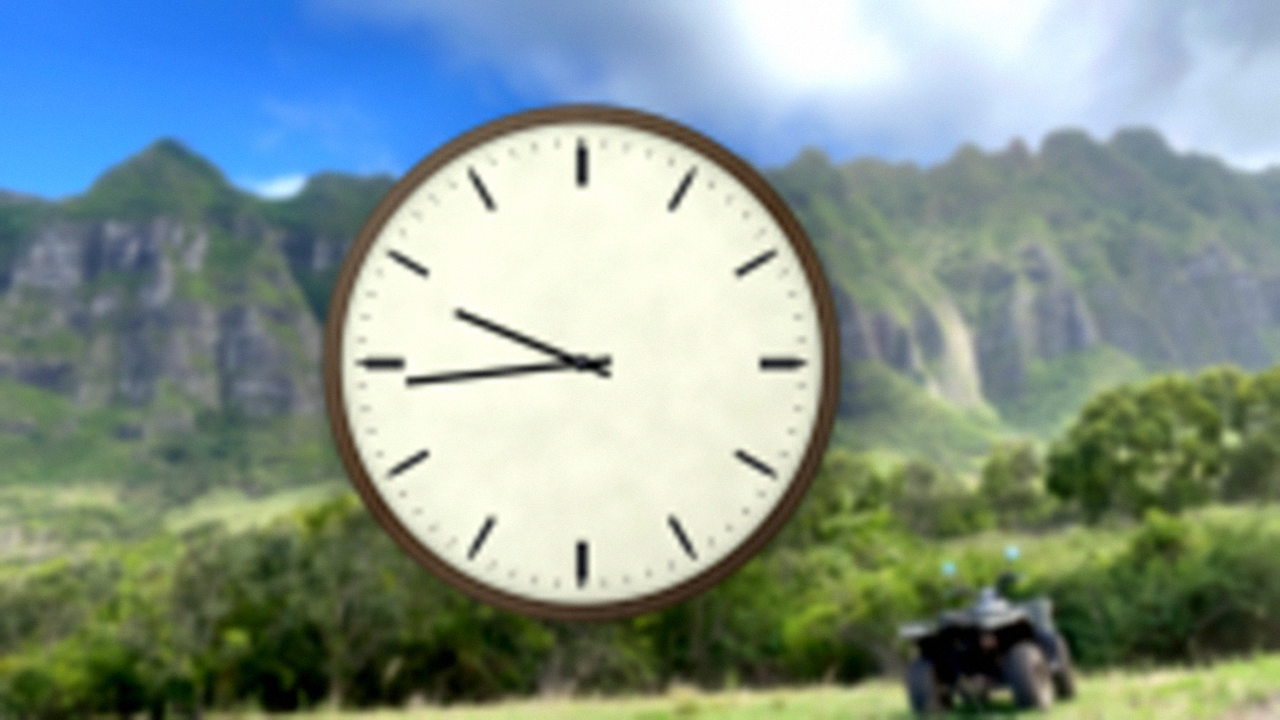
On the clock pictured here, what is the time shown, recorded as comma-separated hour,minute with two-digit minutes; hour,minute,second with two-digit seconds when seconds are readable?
9,44
